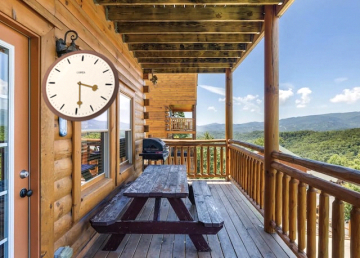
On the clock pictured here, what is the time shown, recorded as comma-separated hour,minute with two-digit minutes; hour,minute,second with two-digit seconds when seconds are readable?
3,29
